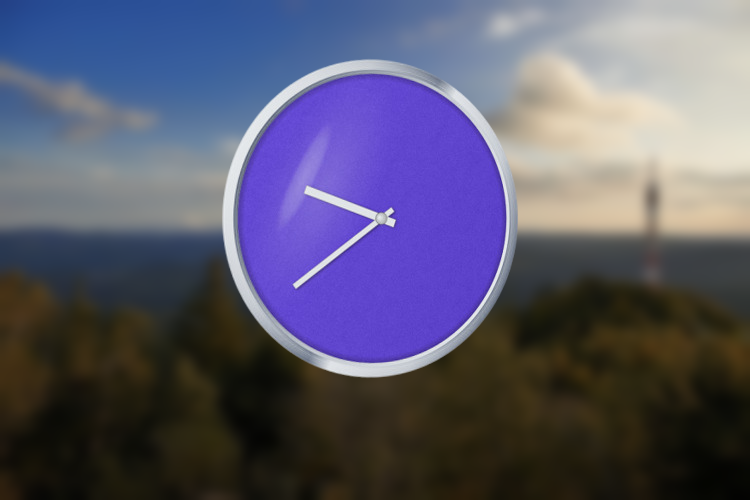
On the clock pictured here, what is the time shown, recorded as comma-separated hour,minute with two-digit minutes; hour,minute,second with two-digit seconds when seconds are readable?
9,39
